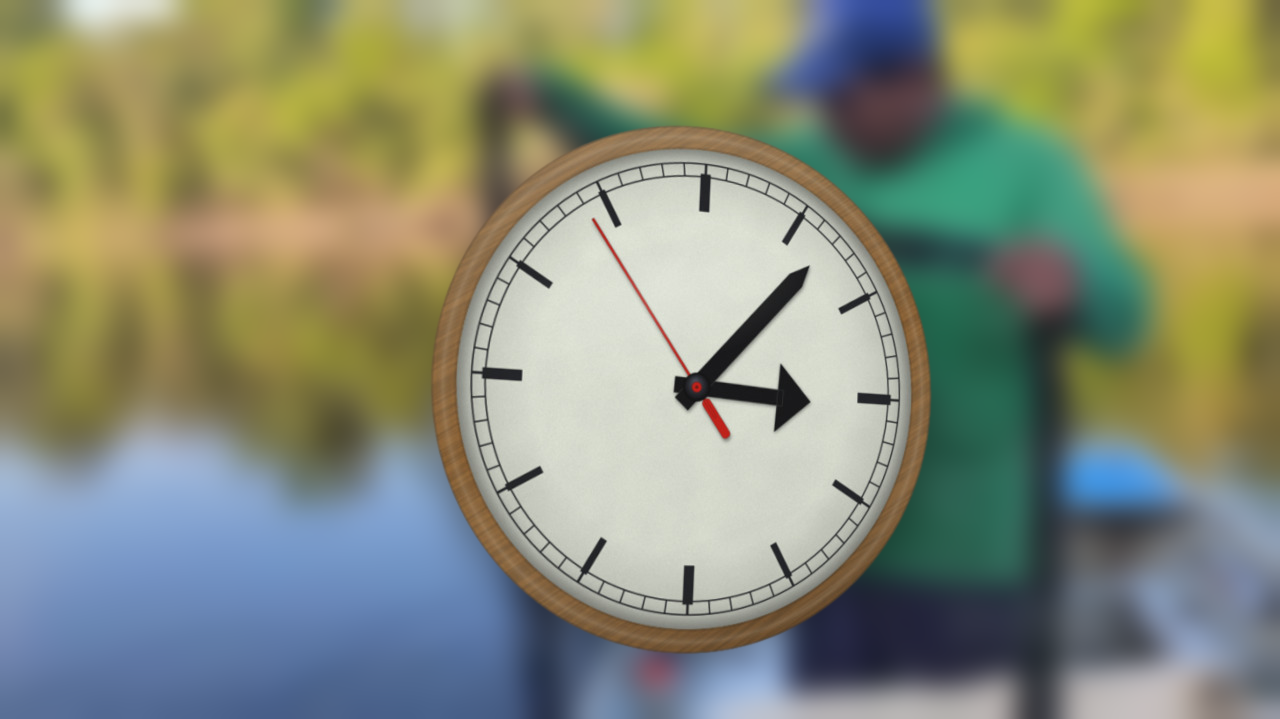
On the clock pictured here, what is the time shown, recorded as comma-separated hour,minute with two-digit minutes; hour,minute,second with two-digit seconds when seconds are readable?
3,06,54
